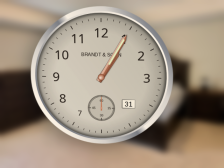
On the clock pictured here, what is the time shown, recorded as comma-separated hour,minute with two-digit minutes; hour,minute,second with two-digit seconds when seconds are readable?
1,05
